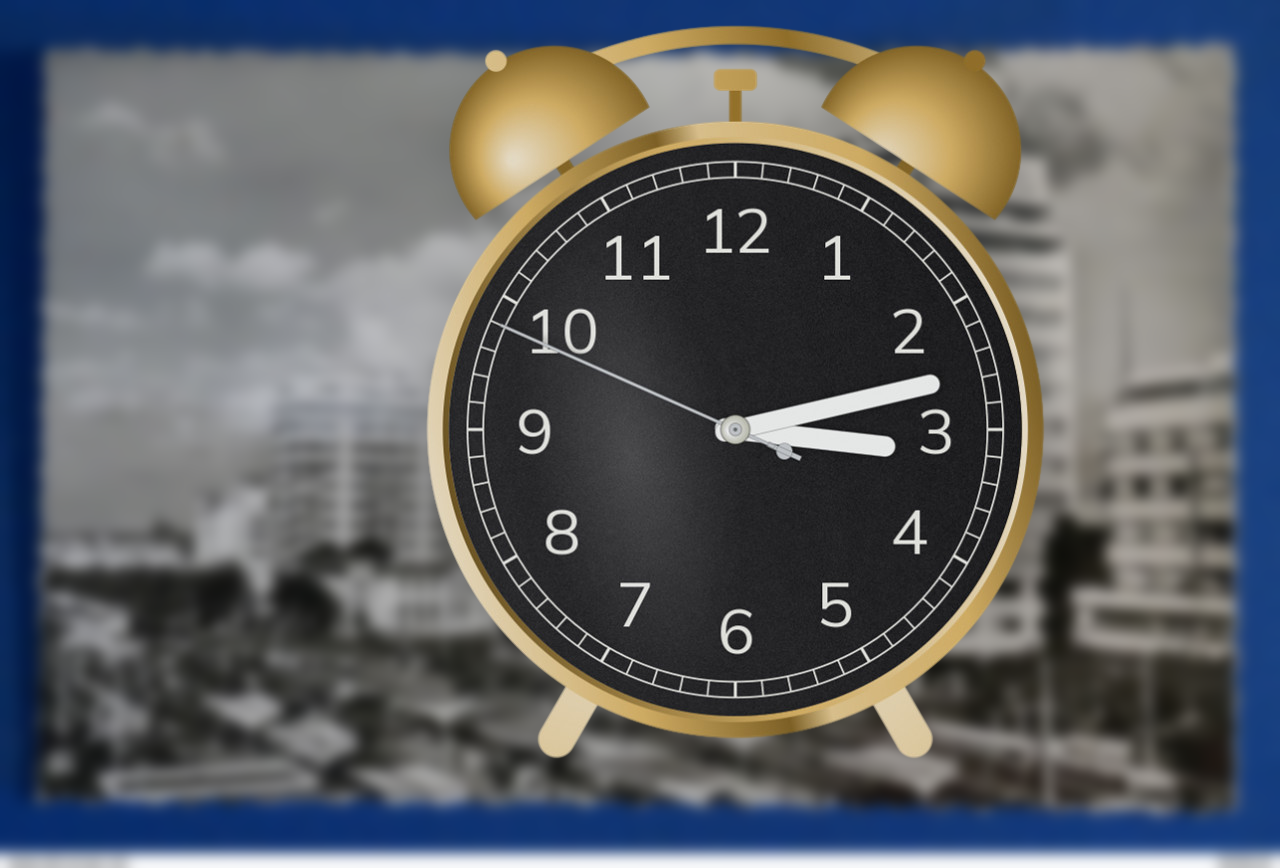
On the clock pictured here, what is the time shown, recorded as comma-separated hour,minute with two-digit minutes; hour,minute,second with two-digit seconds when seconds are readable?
3,12,49
